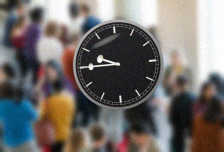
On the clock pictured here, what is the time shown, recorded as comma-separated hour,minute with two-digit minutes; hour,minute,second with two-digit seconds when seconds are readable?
9,45
